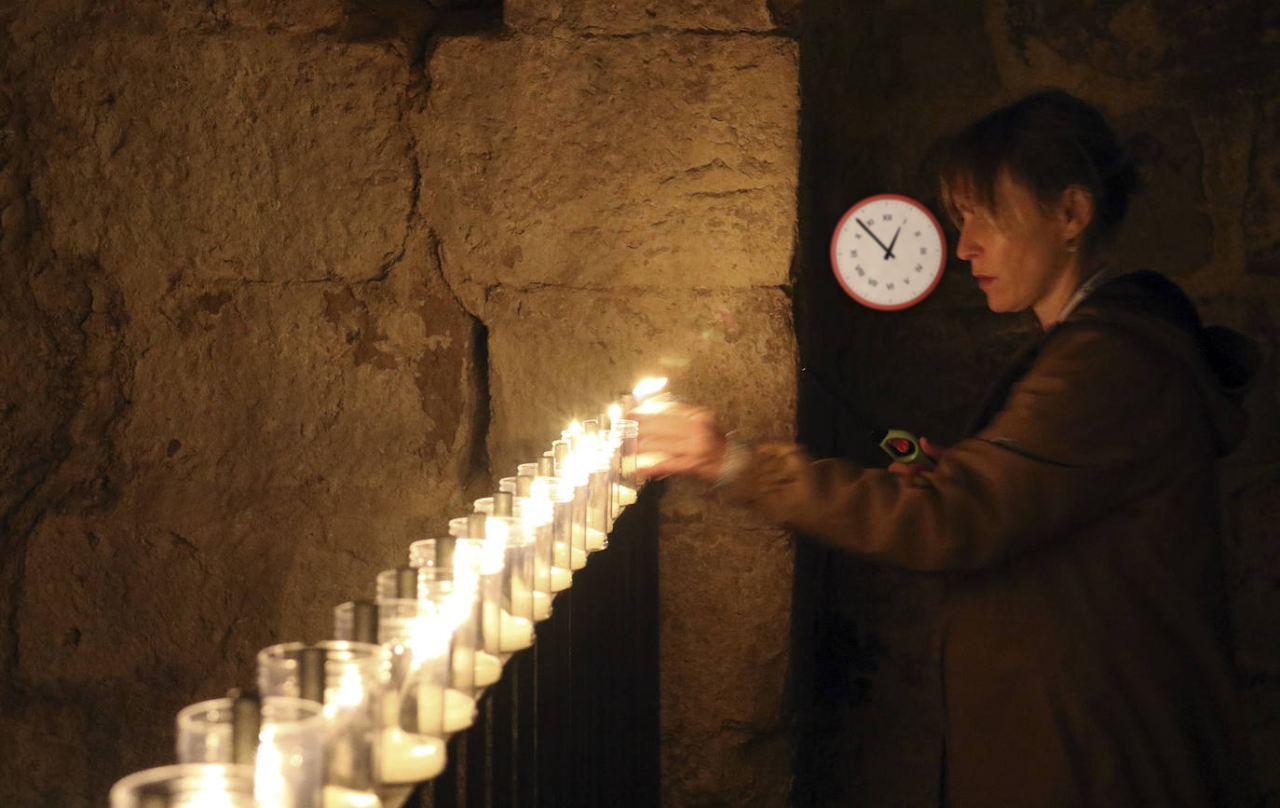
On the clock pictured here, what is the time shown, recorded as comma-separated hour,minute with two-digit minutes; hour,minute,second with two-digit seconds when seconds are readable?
12,53
